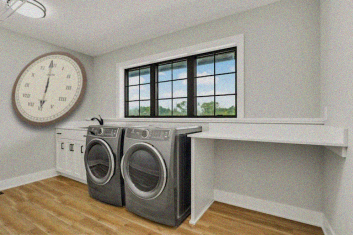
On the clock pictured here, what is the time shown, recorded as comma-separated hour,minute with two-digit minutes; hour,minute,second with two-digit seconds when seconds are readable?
5,59
